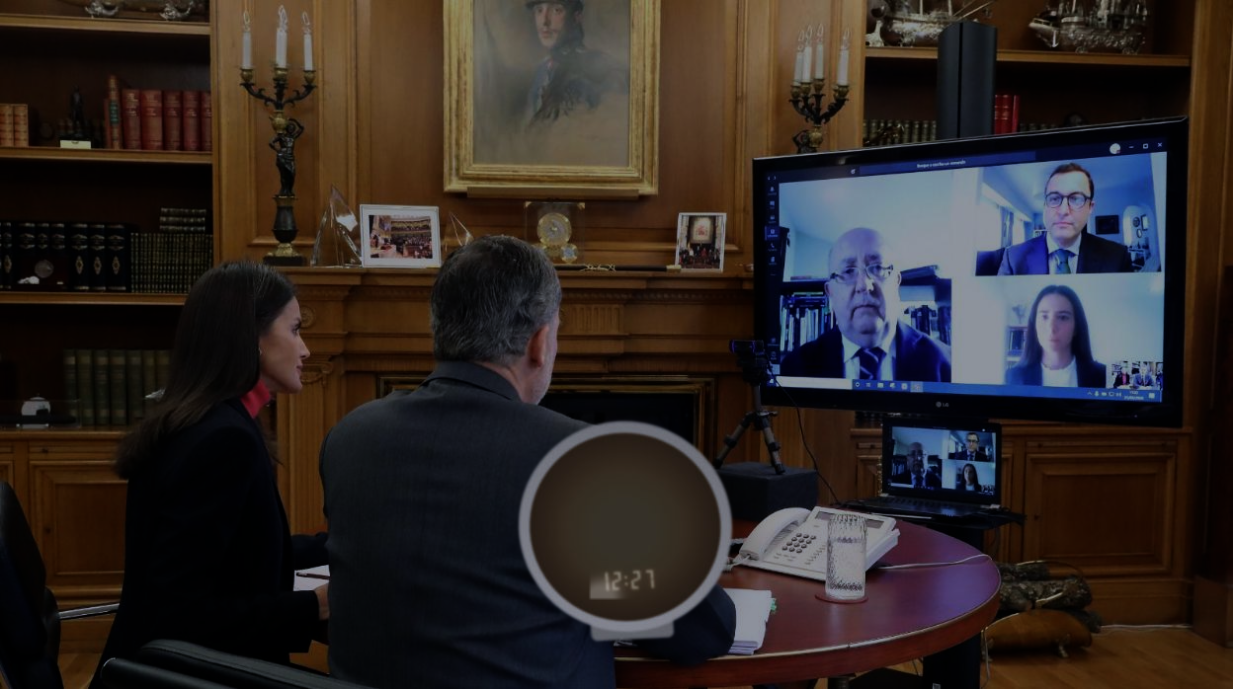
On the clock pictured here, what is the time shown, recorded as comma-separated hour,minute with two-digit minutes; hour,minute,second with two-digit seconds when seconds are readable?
12,27
